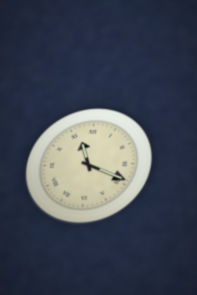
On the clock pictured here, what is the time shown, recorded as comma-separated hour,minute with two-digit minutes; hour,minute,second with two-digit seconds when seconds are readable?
11,19
